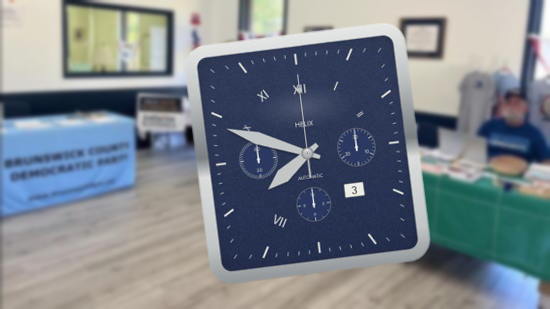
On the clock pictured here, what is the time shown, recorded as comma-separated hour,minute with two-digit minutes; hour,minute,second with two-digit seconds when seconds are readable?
7,49
